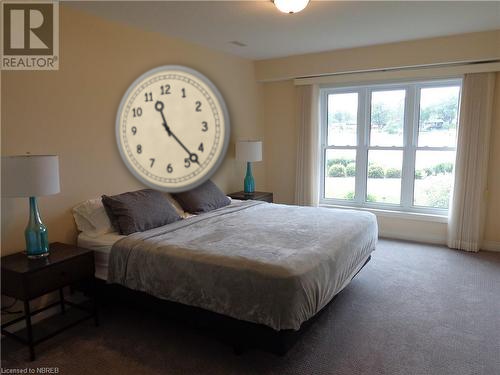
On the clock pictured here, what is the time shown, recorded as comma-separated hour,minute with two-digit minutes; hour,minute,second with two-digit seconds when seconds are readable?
11,23
